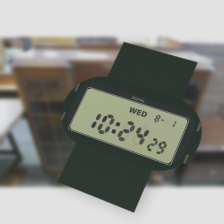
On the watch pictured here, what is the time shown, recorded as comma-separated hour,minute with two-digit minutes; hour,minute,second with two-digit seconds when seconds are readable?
10,24,29
